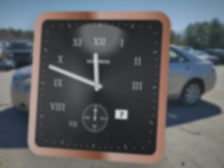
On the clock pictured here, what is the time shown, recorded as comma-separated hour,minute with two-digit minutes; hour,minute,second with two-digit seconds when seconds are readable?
11,48
